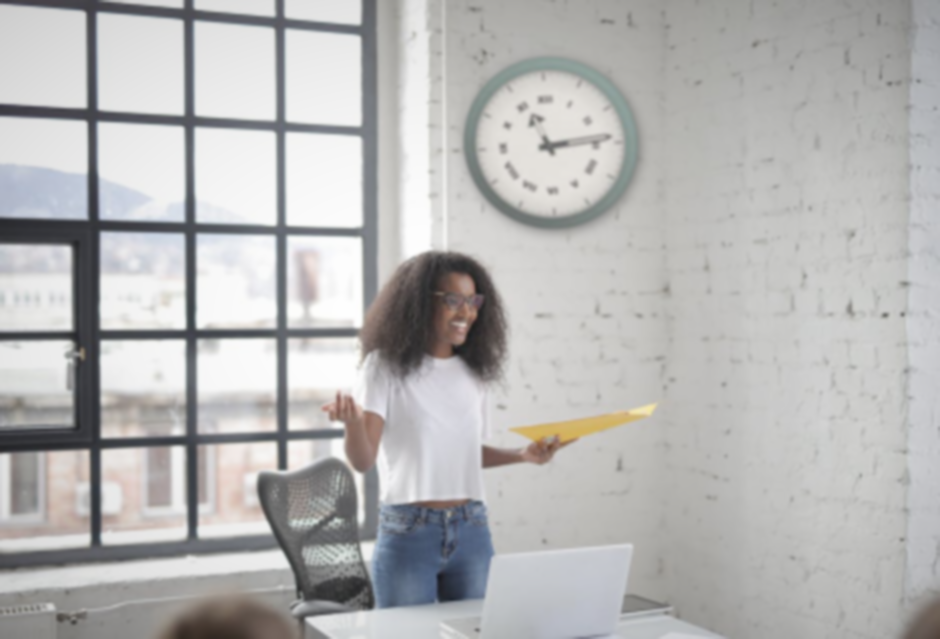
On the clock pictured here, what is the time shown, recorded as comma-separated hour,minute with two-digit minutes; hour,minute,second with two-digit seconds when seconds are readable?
11,14
